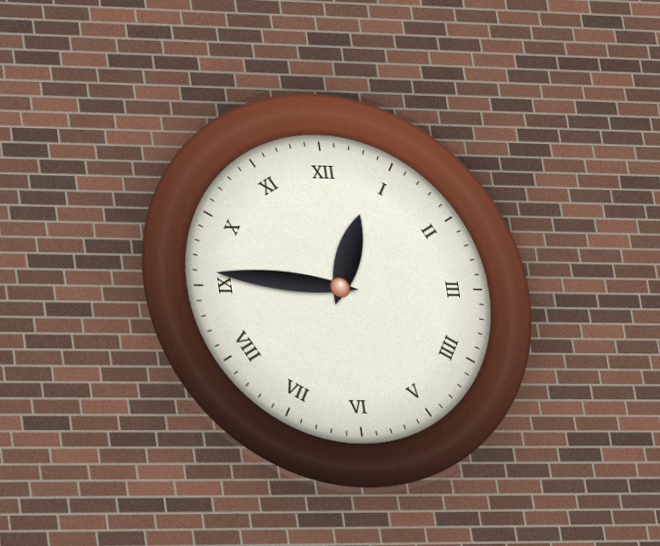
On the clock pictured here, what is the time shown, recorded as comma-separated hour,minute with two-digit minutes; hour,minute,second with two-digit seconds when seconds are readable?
12,46
